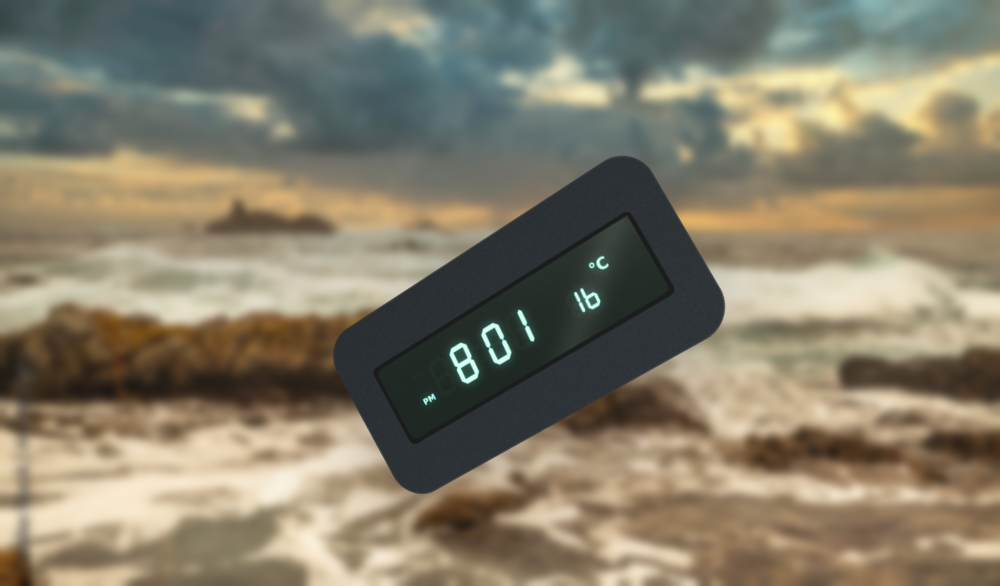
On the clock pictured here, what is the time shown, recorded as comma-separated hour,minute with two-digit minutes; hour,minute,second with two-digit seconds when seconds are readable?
8,01
